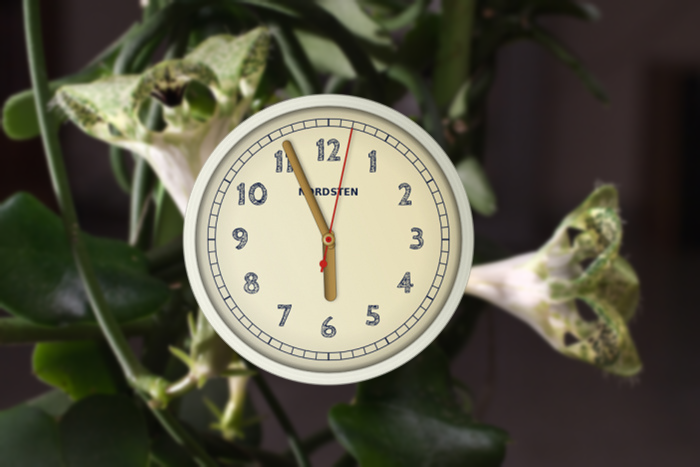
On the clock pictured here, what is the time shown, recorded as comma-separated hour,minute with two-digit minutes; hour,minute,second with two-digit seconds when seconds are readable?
5,56,02
